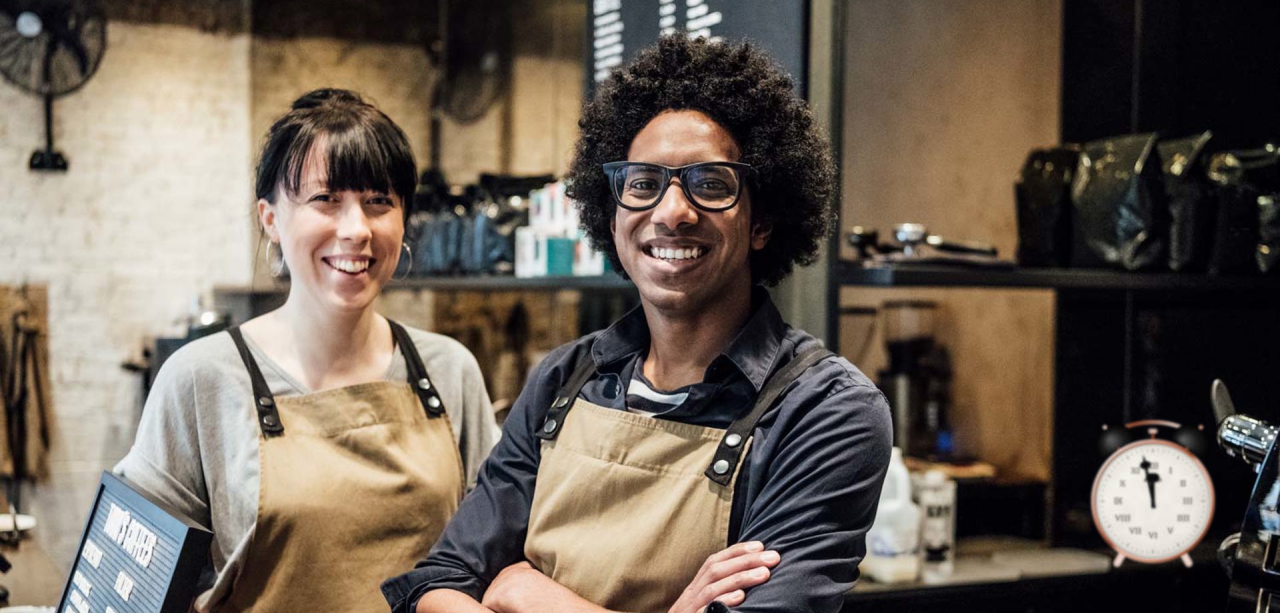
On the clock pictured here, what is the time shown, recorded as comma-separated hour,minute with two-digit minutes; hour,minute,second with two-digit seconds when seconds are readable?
11,58
